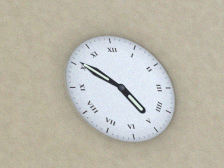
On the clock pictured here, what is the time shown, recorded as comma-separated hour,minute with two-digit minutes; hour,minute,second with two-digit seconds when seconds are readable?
4,51
